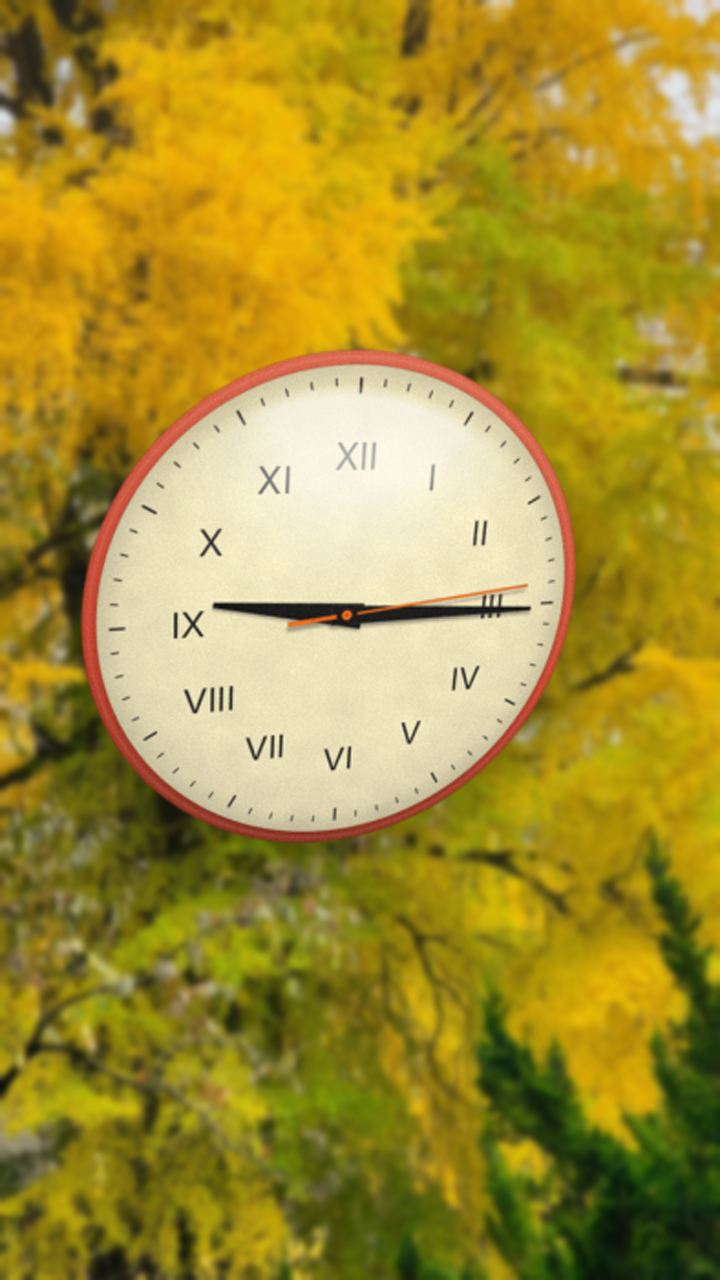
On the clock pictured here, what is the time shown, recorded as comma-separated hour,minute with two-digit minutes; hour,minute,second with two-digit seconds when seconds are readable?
9,15,14
